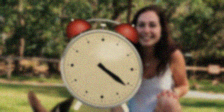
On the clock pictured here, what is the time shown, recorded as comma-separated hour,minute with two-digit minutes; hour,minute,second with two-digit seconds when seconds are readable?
4,21
